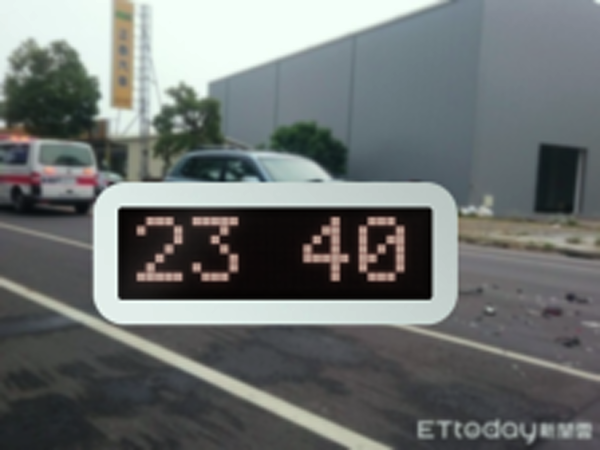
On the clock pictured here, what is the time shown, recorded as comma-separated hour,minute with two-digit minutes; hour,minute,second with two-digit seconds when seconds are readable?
23,40
